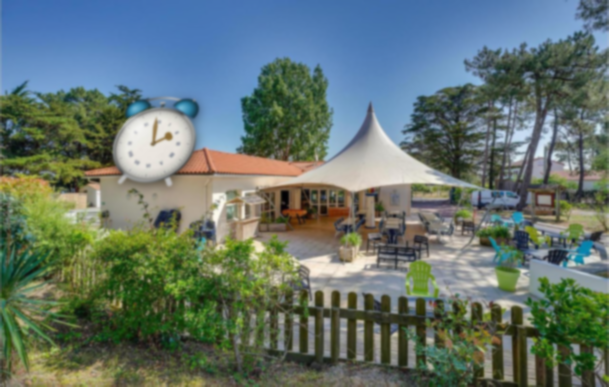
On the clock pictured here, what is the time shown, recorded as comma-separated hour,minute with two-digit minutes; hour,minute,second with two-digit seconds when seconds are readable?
1,59
